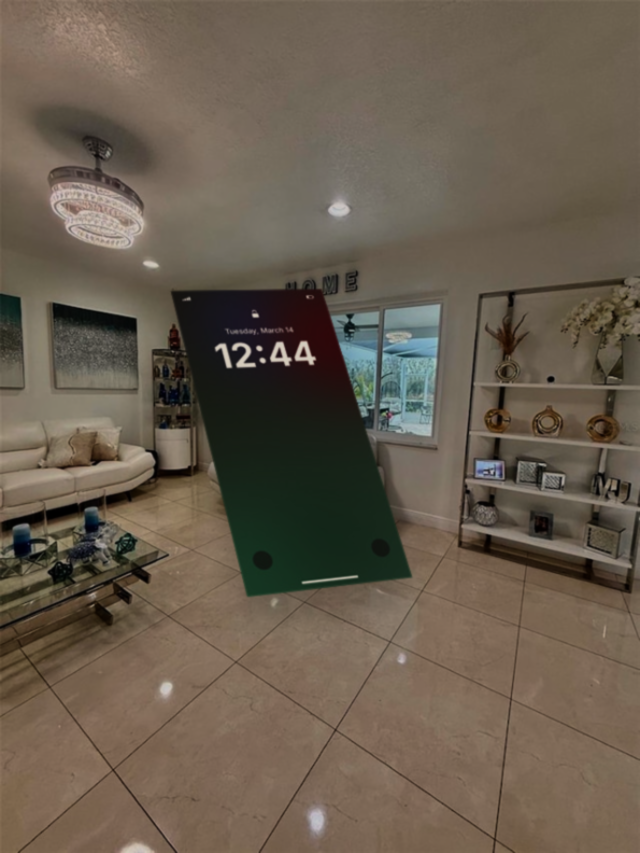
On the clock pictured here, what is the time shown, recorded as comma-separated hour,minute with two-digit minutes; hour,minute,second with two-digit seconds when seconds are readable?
12,44
